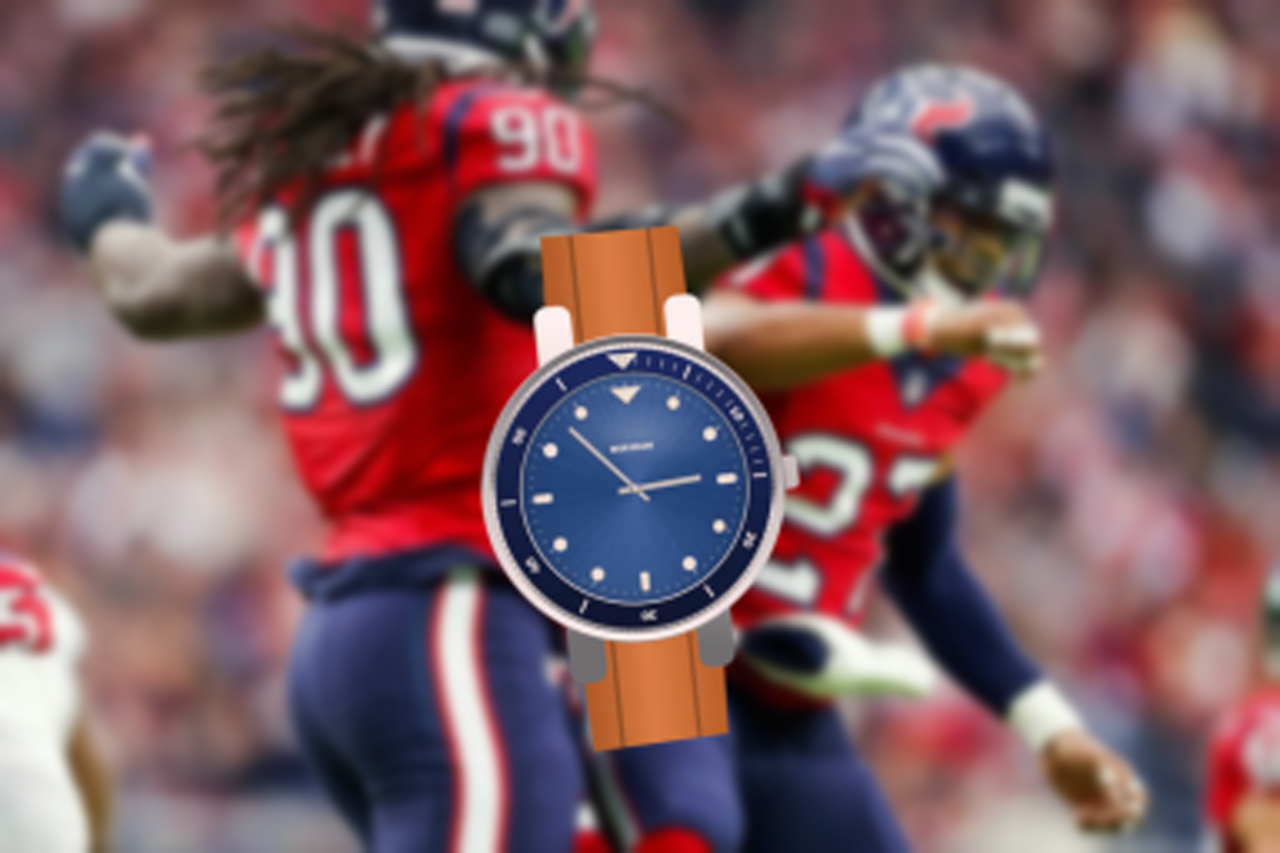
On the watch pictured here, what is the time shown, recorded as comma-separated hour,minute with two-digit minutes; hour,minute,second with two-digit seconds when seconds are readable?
2,53
